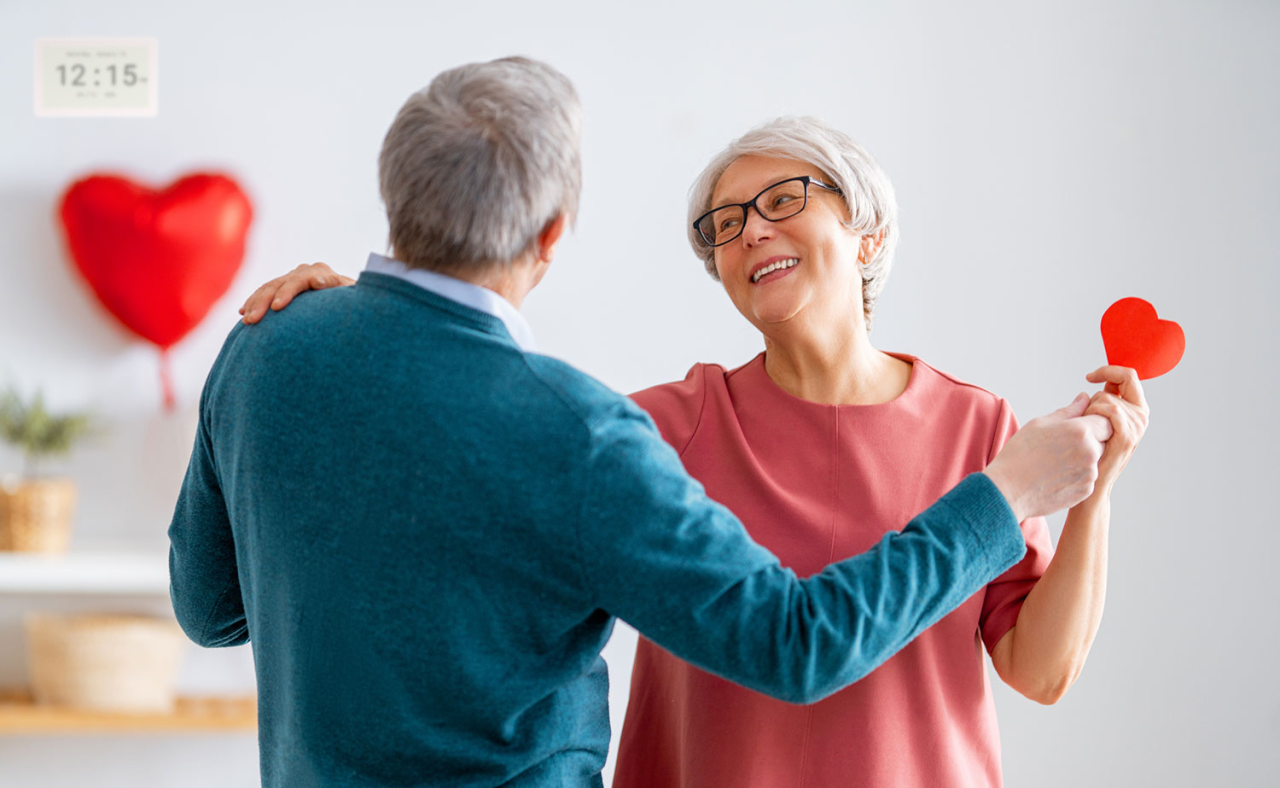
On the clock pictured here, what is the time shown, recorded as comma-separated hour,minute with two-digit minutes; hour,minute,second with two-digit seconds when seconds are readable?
12,15
